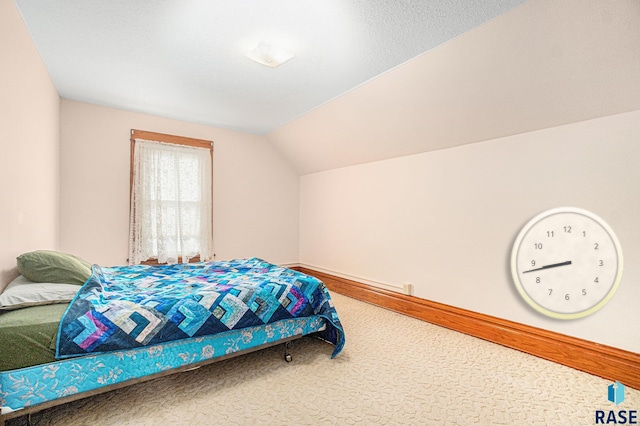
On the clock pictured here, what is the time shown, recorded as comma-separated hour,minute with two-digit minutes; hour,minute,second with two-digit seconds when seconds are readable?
8,43
